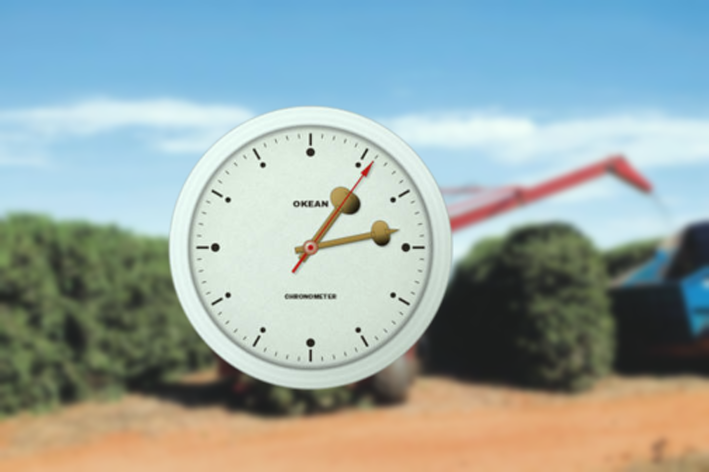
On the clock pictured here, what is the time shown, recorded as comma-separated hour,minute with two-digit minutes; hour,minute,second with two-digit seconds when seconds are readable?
1,13,06
